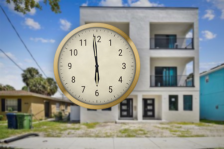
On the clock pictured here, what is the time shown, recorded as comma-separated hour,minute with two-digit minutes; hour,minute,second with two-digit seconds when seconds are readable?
5,59
